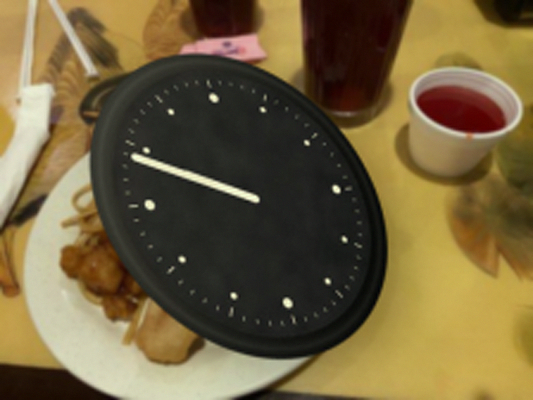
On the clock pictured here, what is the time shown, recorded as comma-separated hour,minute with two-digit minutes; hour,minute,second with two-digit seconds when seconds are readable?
9,49
